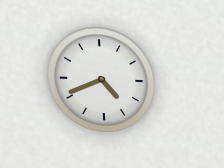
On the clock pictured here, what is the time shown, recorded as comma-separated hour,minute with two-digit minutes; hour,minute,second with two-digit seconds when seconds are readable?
4,41
